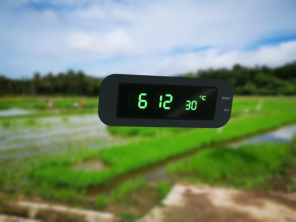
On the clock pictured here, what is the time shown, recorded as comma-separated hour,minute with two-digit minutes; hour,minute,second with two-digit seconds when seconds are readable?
6,12
